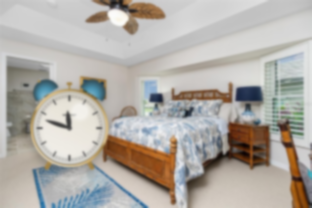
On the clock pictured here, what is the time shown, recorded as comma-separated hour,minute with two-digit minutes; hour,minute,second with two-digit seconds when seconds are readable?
11,48
